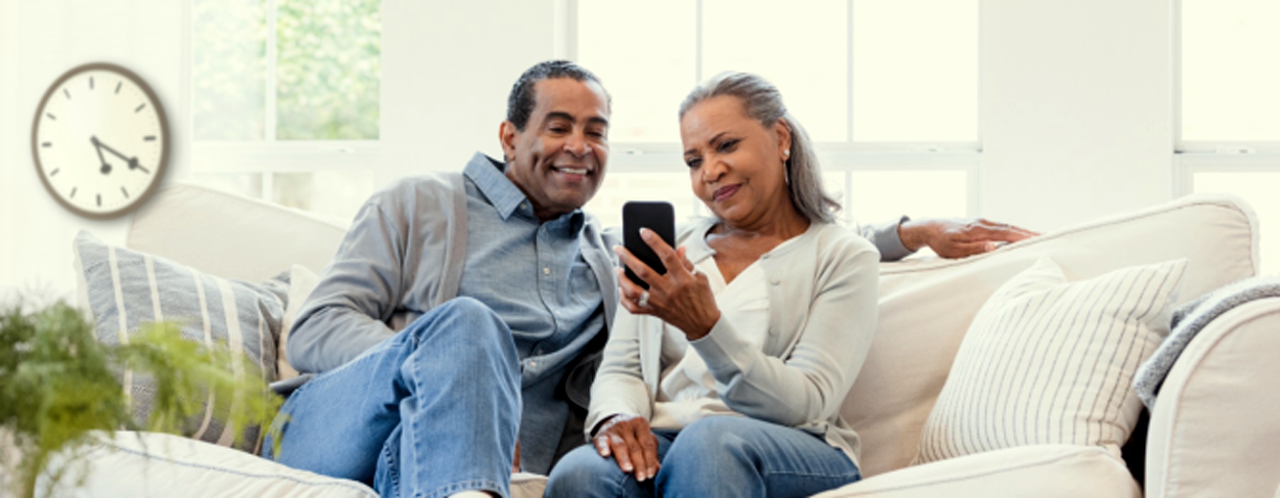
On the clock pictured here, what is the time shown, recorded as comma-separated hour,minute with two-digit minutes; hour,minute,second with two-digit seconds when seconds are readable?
5,20
